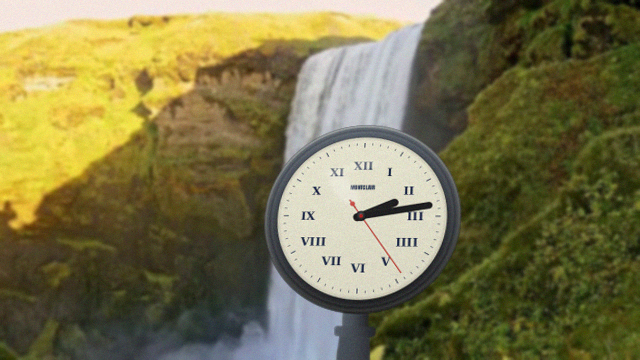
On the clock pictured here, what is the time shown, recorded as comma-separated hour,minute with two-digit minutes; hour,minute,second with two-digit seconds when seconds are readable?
2,13,24
